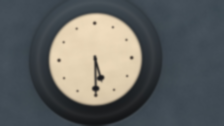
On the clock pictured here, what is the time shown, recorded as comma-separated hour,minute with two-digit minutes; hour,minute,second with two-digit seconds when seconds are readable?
5,30
